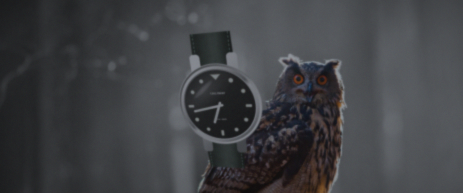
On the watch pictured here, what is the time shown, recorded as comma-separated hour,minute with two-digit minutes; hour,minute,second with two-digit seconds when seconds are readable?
6,43
